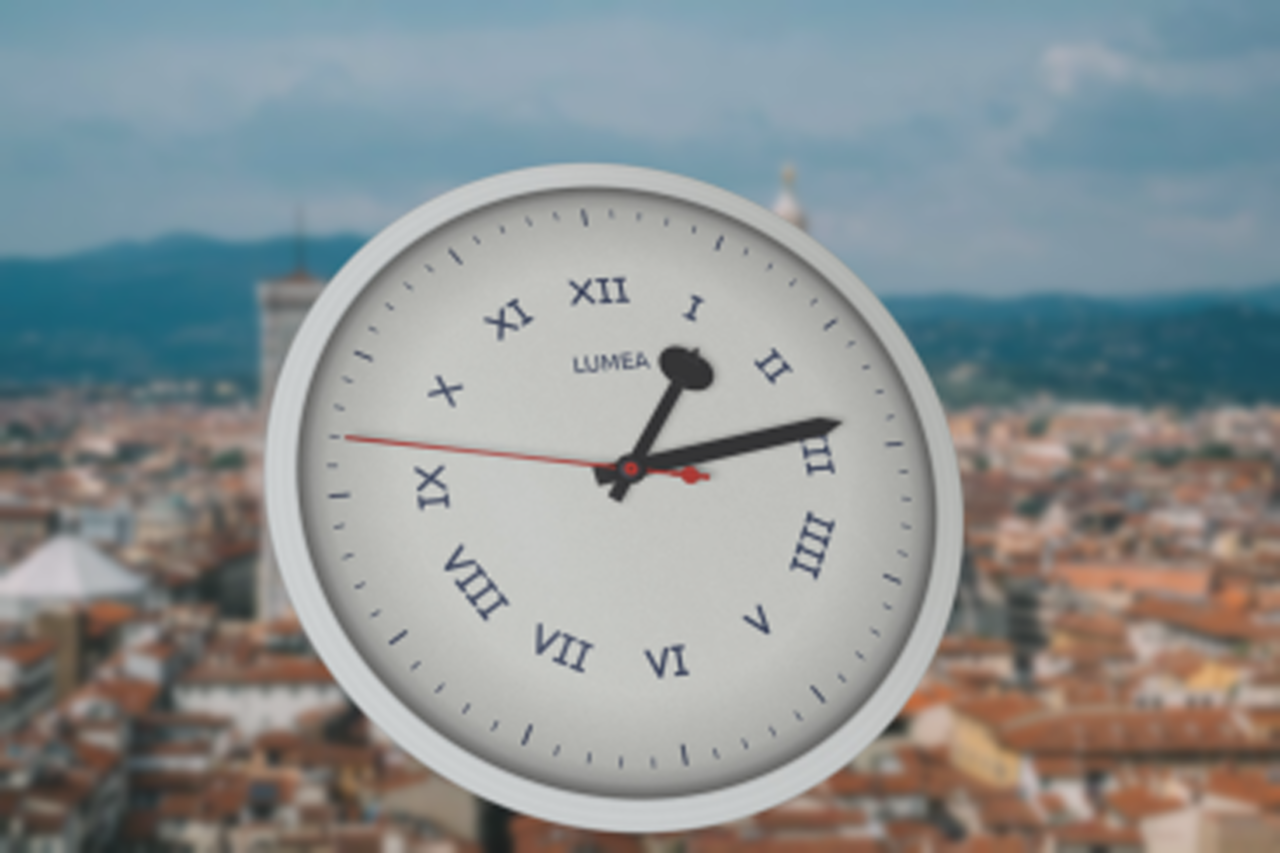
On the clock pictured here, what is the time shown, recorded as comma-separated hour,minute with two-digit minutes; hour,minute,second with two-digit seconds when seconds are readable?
1,13,47
